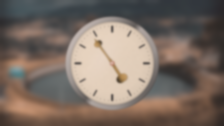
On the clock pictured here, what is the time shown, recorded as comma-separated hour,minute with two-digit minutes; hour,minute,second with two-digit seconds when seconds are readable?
4,54
